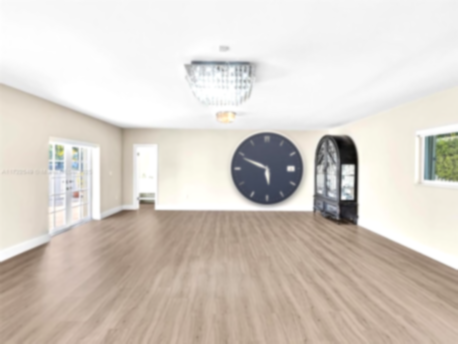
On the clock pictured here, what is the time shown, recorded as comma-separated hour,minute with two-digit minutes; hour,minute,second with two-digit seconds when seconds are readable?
5,49
